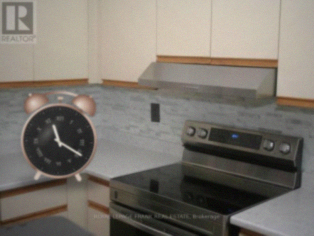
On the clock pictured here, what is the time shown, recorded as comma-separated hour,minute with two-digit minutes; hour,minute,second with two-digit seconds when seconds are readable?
11,20
